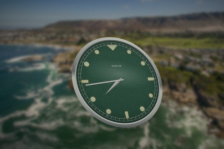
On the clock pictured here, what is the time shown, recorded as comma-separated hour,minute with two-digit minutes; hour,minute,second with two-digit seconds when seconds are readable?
7,44
